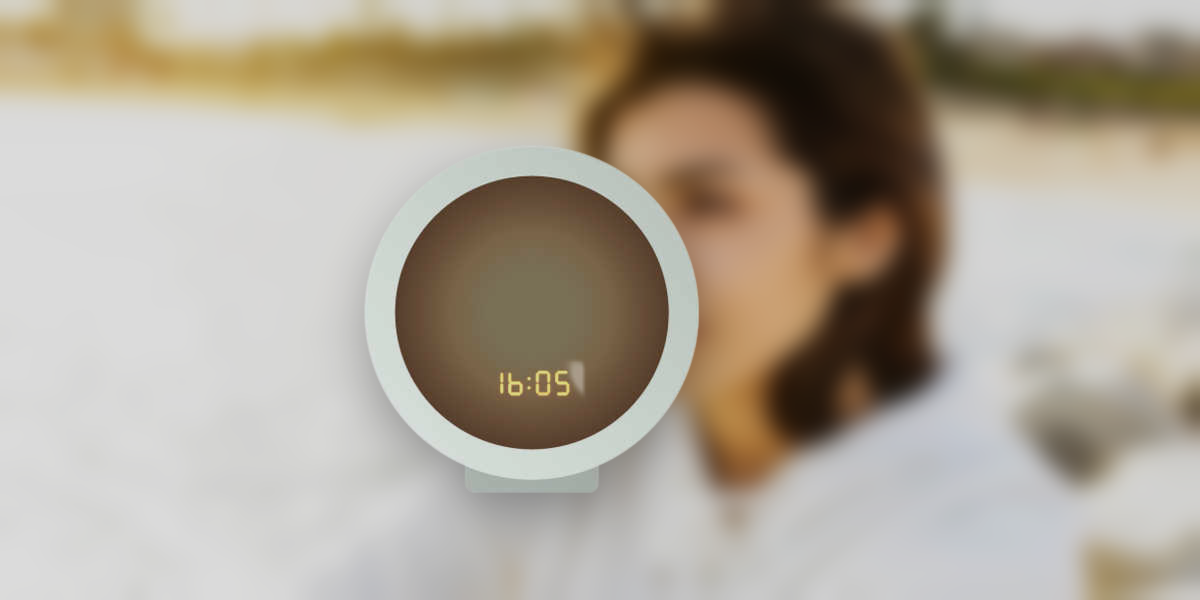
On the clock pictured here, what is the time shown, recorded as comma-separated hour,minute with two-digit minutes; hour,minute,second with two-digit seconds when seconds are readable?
16,05
